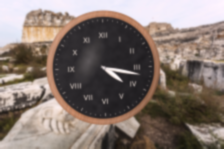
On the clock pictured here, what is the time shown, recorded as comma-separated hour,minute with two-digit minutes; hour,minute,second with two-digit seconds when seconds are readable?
4,17
